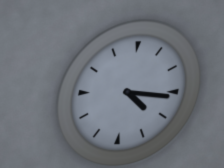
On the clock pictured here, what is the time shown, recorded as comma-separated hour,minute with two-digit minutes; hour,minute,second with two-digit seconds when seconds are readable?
4,16
